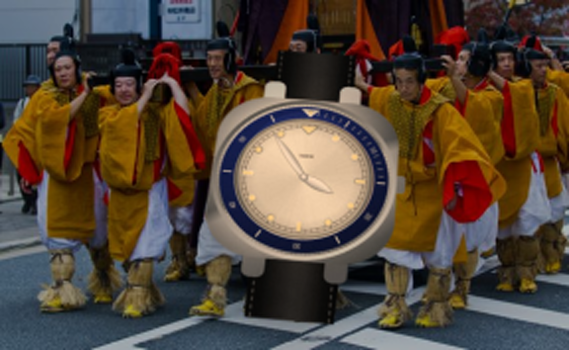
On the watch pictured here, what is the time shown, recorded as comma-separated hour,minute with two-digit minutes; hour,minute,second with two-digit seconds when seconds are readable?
3,54
